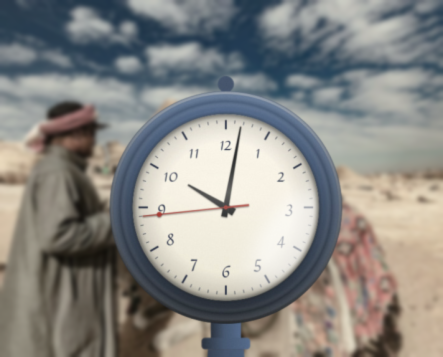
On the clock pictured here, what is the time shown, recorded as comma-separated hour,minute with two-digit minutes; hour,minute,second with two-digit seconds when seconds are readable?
10,01,44
